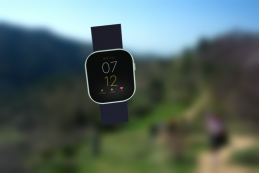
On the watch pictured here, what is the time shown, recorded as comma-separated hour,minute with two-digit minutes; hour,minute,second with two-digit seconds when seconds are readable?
7,12
